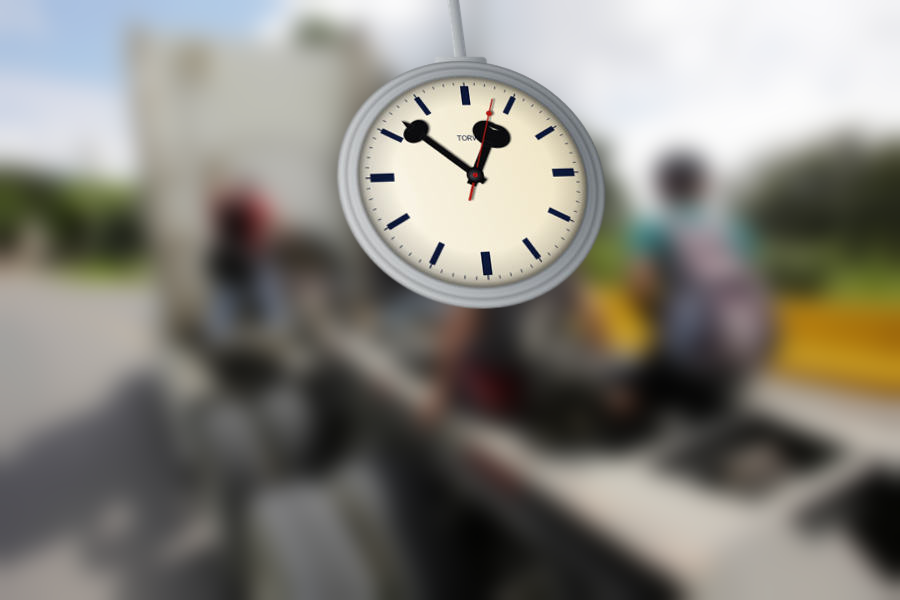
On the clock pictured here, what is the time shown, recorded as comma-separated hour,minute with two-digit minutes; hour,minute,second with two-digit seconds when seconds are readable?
12,52,03
